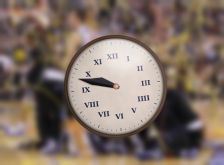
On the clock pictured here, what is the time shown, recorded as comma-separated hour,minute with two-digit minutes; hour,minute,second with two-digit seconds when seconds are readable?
9,48
